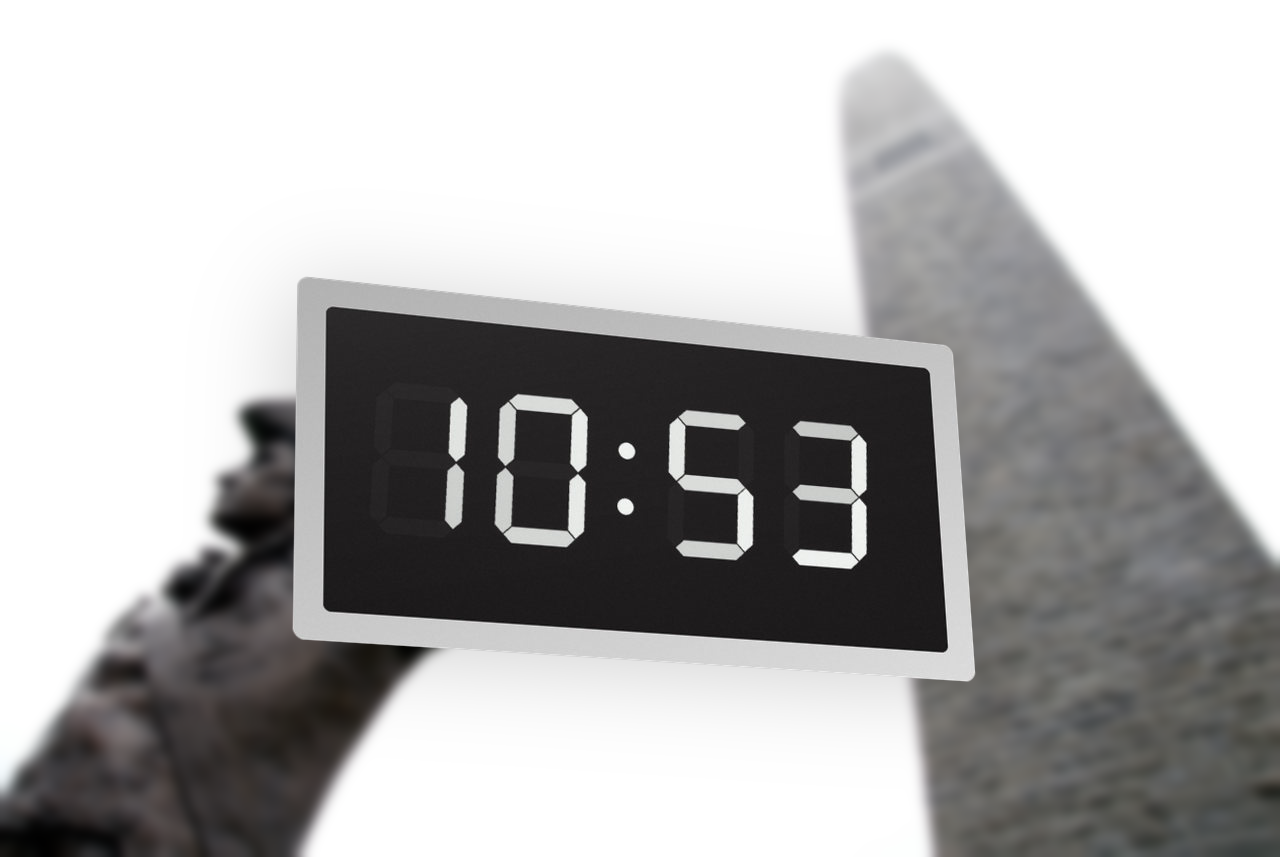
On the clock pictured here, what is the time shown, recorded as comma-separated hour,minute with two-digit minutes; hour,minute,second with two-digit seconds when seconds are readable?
10,53
